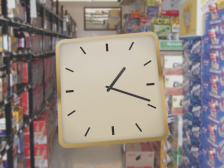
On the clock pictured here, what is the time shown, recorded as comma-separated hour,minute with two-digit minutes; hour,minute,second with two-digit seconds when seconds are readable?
1,19
